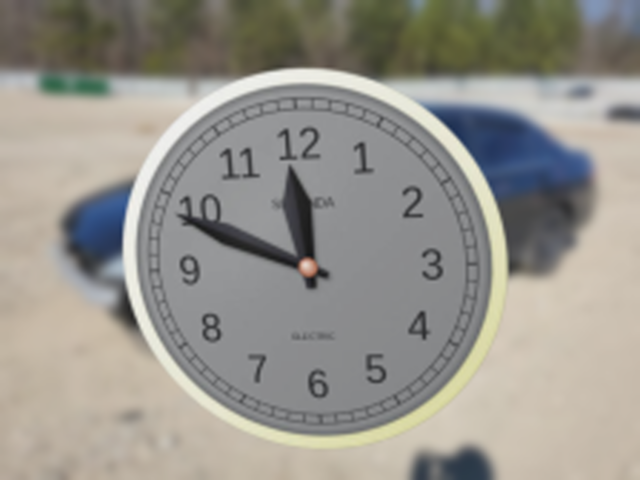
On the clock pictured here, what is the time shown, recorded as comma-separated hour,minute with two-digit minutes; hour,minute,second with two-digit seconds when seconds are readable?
11,49
